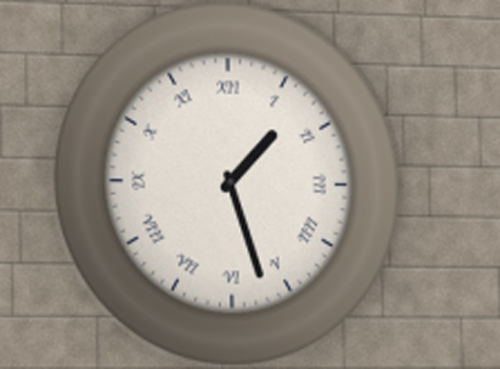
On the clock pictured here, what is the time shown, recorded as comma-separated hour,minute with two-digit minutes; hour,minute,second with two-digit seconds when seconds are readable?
1,27
